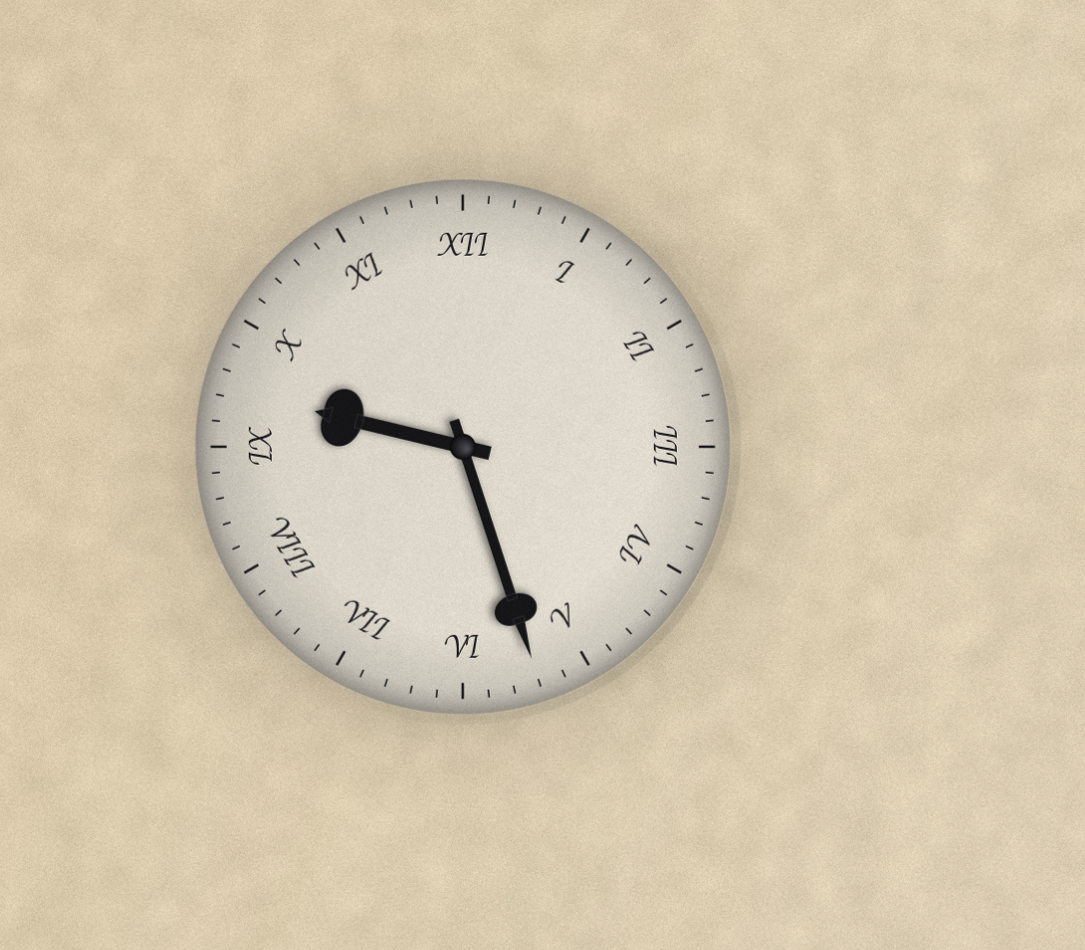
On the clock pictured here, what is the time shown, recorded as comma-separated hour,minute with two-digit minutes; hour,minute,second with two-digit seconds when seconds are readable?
9,27
